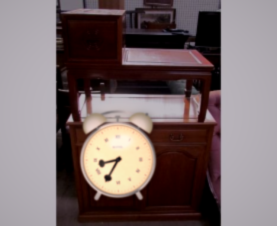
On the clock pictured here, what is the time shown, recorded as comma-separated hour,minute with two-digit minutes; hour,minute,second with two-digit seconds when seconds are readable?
8,35
